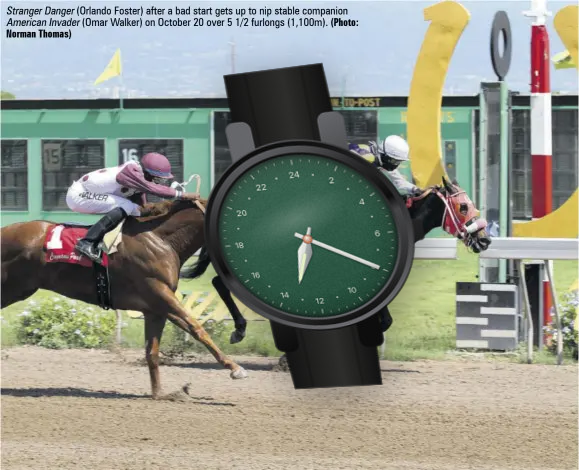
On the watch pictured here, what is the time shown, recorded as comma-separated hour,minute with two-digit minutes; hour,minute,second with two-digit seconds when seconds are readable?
13,20
